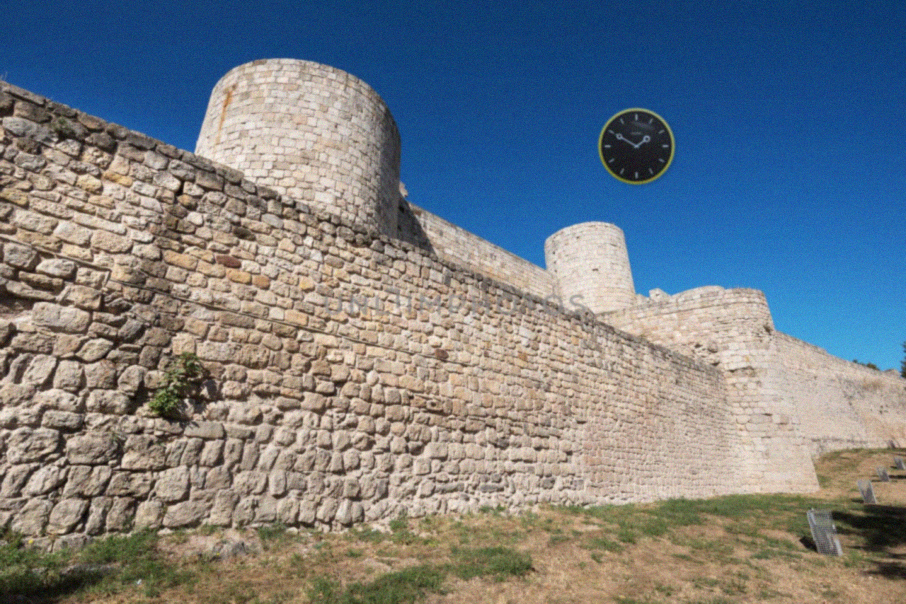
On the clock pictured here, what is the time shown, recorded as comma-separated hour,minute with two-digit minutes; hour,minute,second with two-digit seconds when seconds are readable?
1,50
